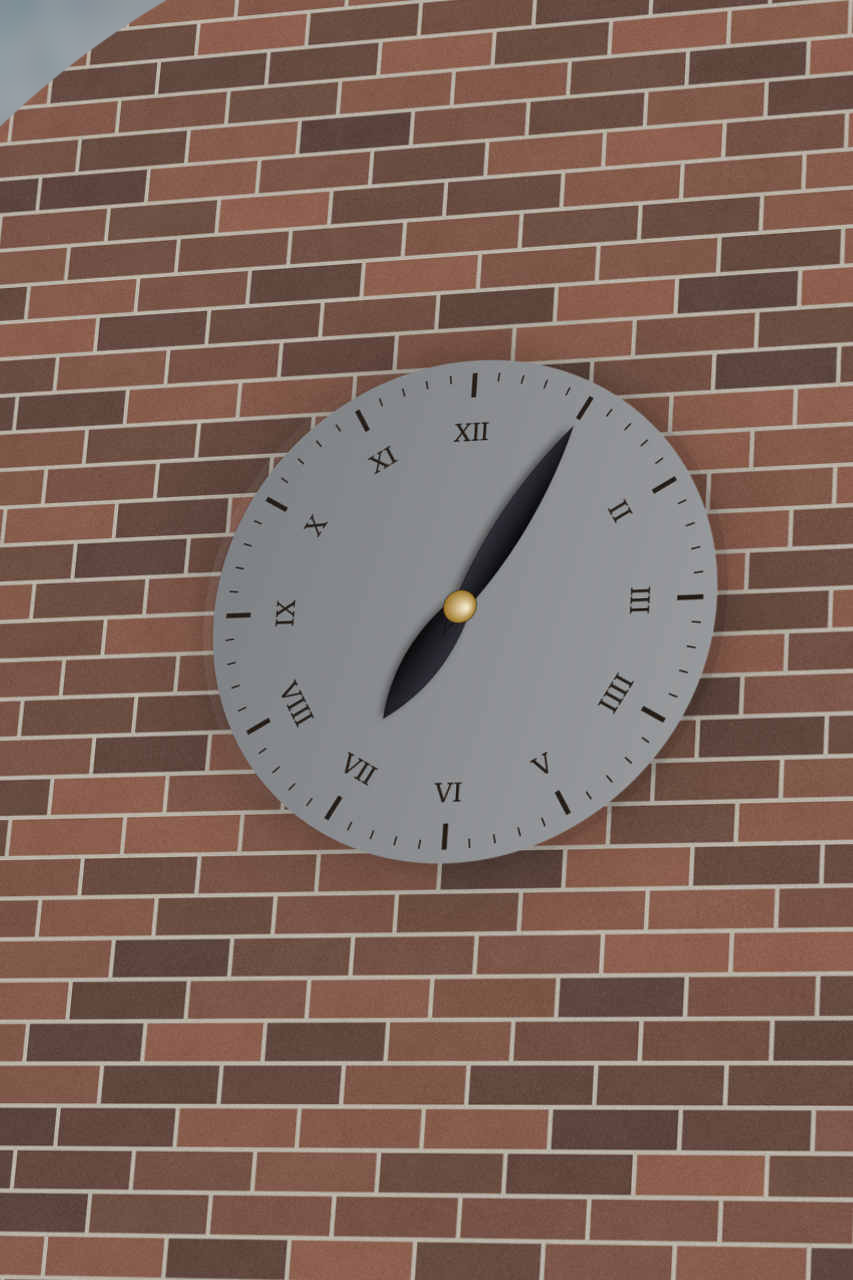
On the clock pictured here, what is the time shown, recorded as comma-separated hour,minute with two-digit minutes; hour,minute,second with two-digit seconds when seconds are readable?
7,05
